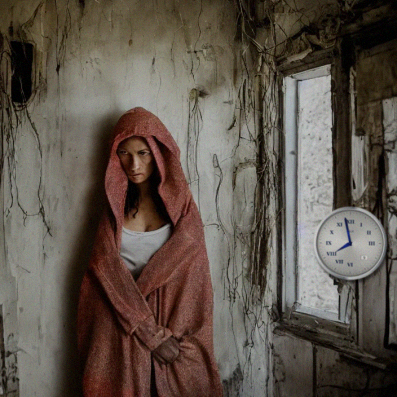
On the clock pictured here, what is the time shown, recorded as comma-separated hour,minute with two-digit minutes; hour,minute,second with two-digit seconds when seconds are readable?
7,58
